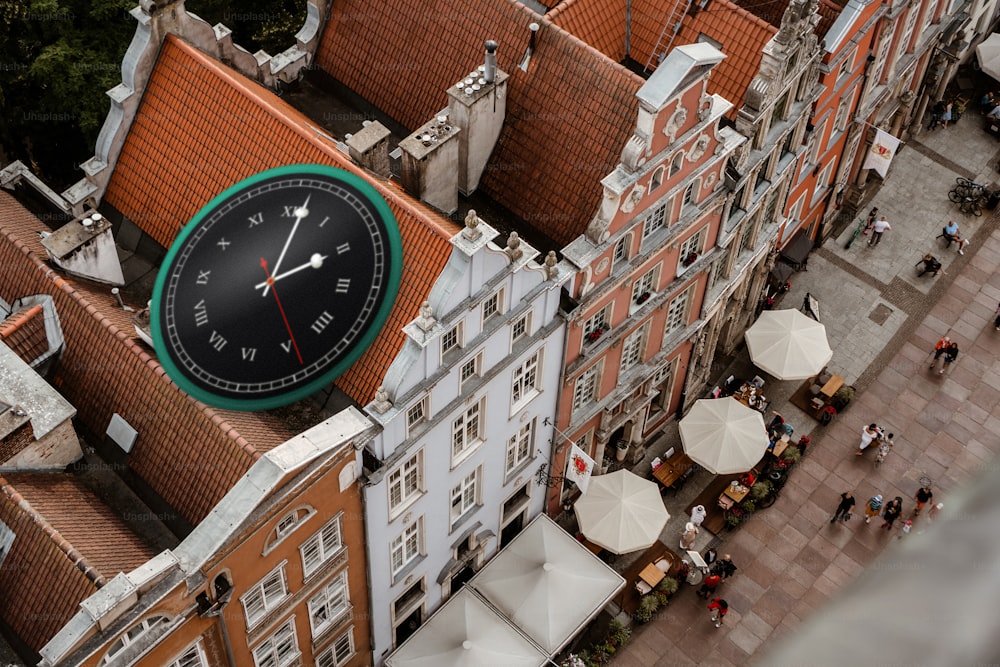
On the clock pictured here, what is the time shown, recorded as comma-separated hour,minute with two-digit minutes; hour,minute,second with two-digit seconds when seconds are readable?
2,01,24
